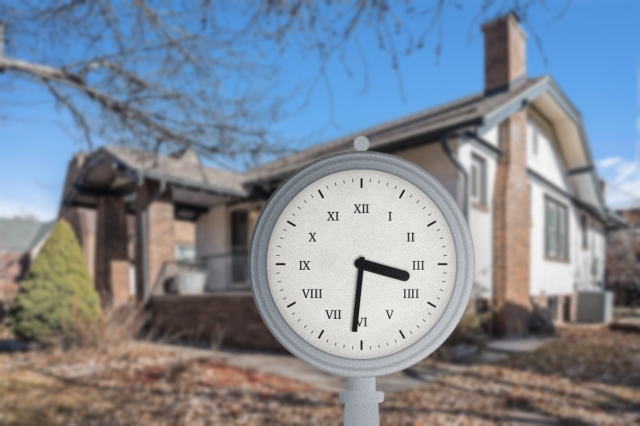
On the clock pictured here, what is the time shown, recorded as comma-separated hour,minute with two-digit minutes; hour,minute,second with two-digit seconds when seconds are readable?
3,31
